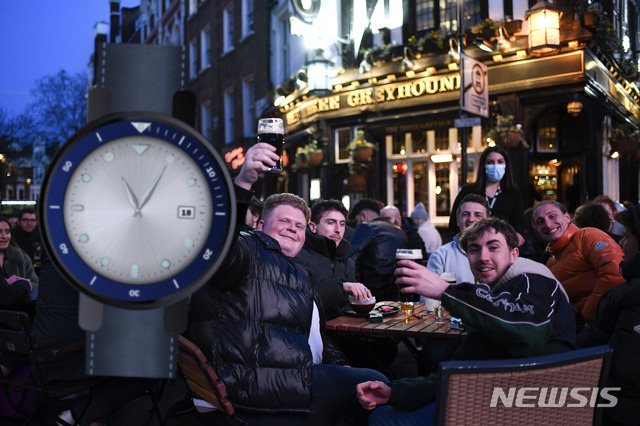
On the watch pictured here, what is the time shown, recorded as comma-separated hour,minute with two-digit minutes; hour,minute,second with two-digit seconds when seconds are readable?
11,05
